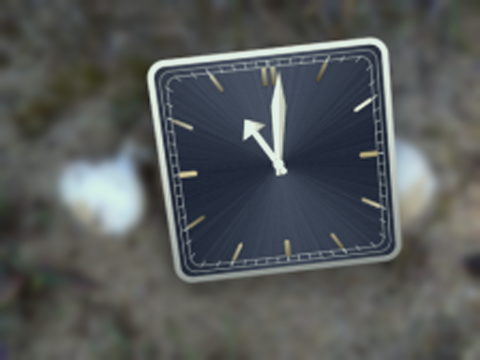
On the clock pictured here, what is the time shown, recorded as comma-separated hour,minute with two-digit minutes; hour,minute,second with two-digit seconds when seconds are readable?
11,01
